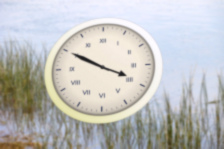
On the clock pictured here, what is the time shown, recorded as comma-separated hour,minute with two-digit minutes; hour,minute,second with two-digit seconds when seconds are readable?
3,50
